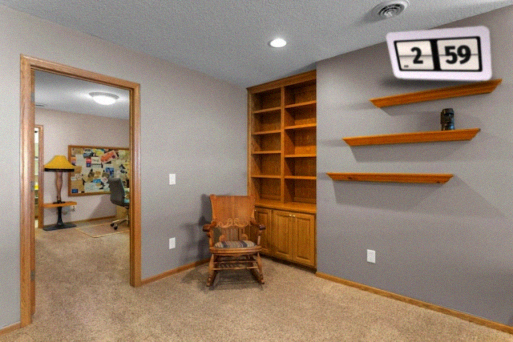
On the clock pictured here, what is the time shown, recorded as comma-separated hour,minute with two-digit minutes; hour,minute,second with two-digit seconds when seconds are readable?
2,59
